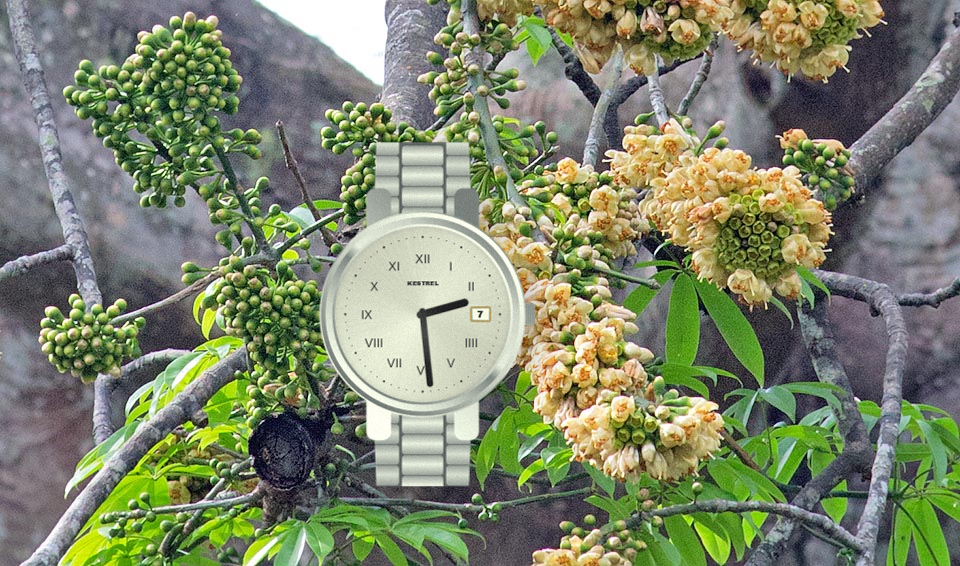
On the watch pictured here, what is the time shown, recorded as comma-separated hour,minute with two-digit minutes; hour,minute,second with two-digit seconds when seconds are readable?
2,29
